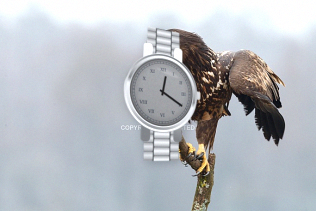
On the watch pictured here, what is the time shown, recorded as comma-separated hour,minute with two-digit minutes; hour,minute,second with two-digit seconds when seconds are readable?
12,20
